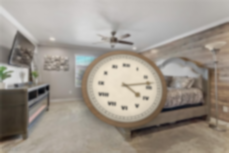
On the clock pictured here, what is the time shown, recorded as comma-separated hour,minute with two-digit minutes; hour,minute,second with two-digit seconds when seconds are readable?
4,13
